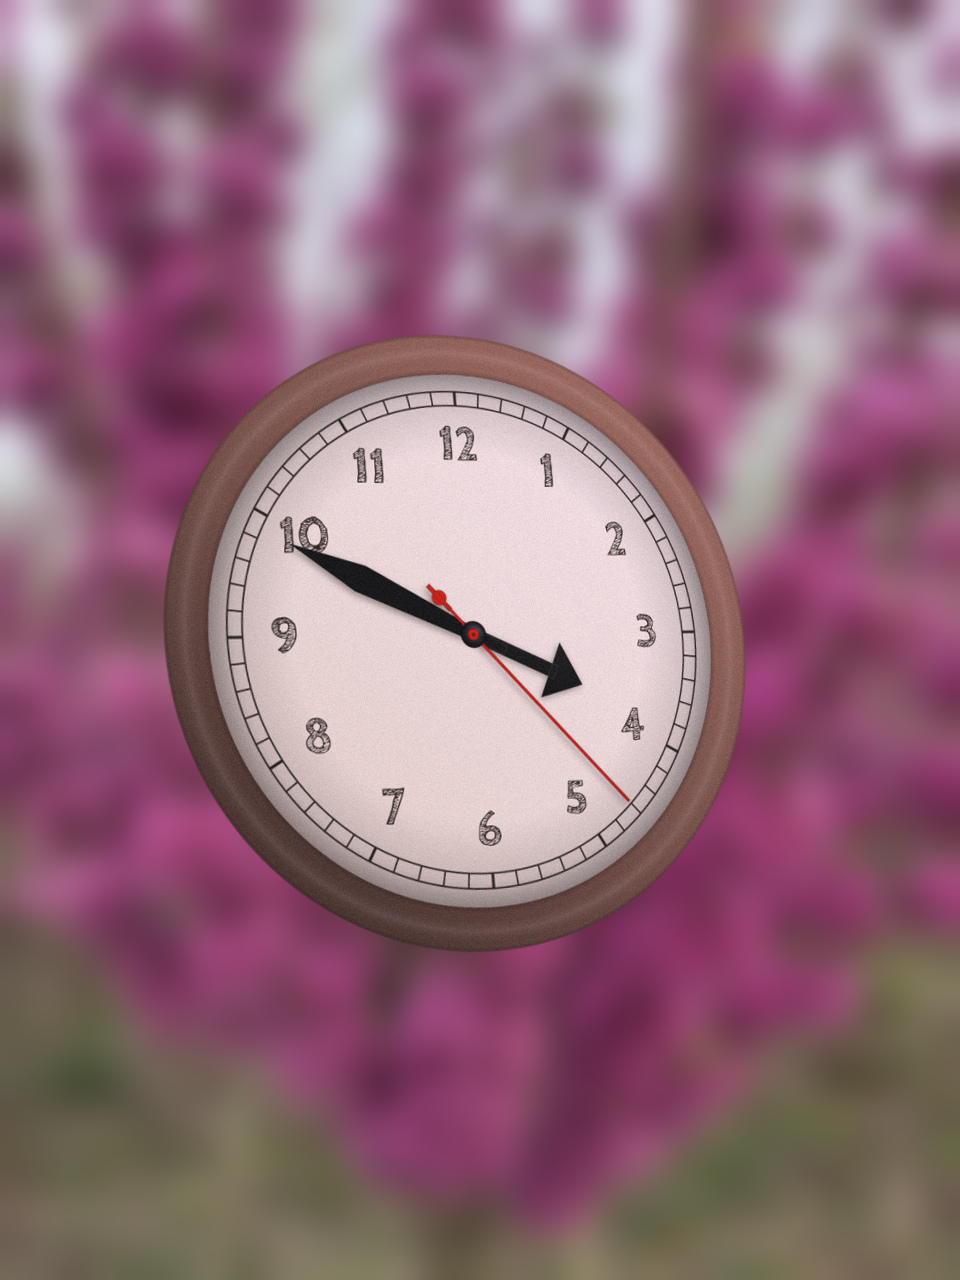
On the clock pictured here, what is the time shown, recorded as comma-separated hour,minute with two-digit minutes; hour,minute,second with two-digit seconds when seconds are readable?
3,49,23
